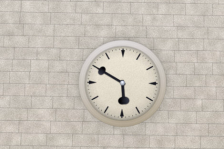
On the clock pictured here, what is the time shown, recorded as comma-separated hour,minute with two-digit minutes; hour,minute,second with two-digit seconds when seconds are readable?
5,50
